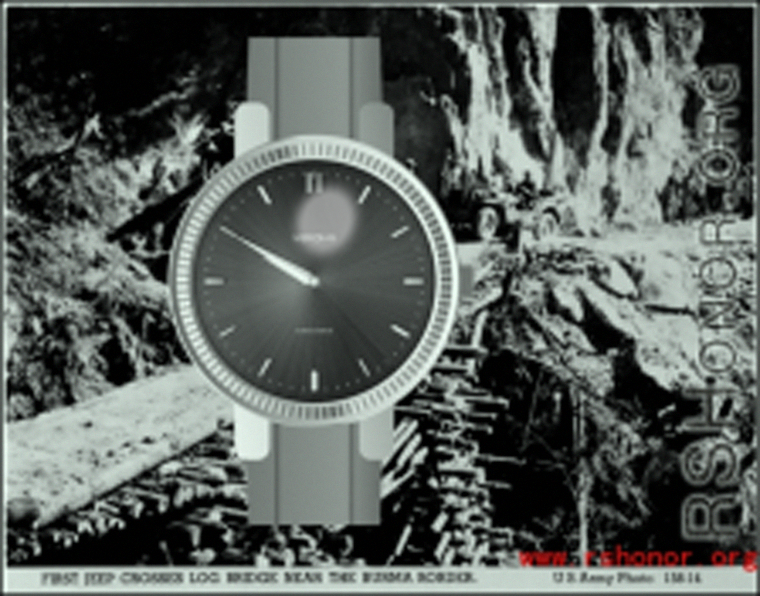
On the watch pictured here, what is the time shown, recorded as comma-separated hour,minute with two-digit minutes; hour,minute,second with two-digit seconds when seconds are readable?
9,50
